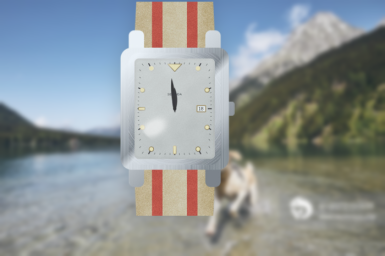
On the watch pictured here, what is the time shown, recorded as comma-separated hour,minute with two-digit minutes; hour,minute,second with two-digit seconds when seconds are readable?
11,59
